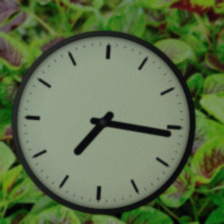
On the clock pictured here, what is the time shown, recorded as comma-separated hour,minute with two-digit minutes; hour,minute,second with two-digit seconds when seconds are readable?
7,16
